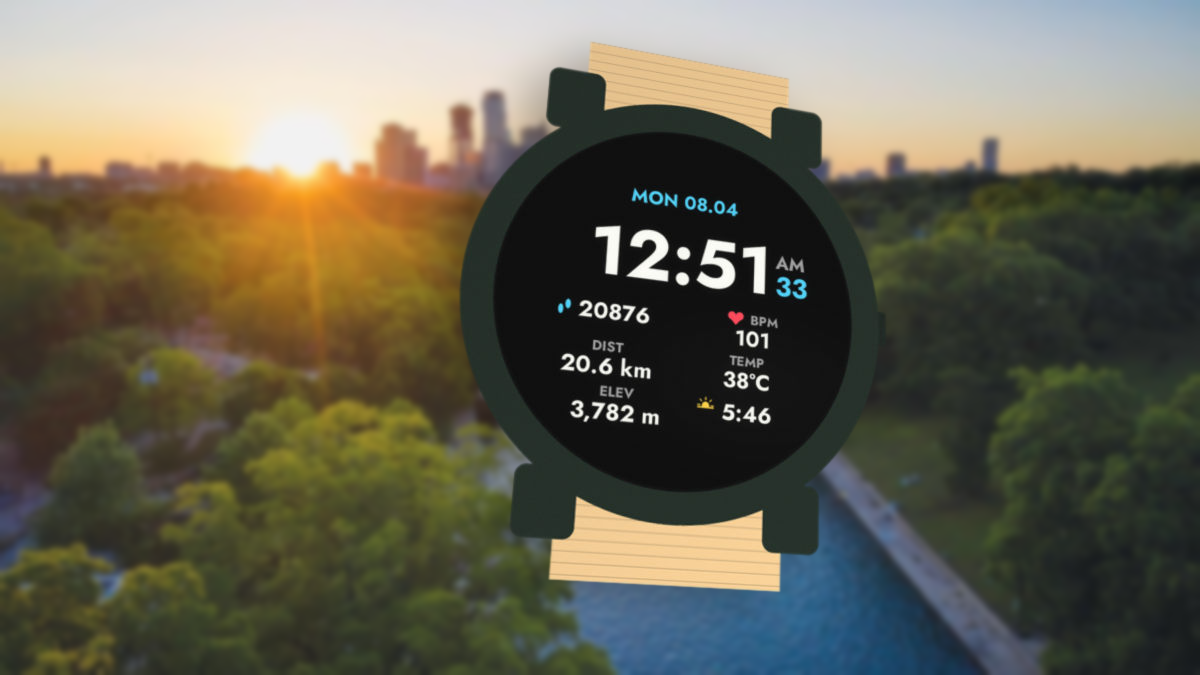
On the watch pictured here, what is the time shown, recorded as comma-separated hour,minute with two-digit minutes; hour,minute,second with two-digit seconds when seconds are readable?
12,51,33
